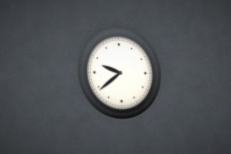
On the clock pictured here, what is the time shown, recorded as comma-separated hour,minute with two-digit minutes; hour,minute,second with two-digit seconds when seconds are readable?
9,39
